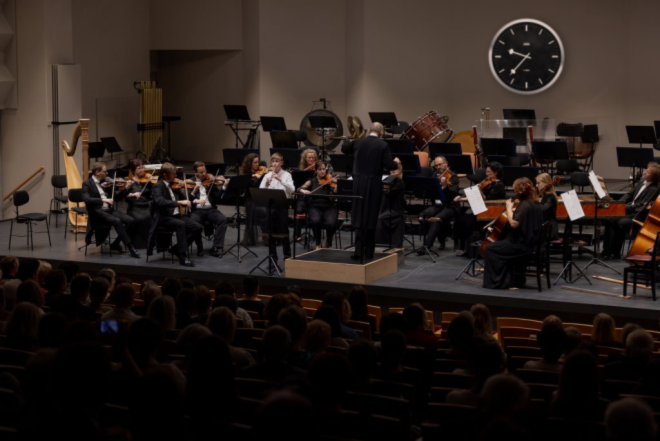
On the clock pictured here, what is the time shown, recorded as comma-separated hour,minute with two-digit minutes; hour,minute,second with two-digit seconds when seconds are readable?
9,37
